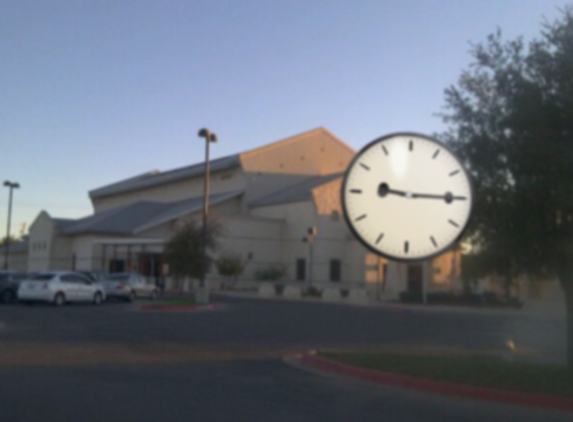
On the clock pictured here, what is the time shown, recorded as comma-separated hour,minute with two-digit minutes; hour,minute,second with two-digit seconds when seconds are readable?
9,15
